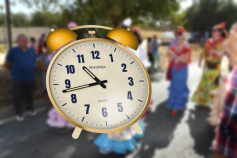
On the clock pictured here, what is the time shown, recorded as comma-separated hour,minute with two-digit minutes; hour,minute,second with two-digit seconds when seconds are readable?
10,43
